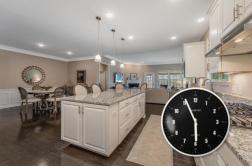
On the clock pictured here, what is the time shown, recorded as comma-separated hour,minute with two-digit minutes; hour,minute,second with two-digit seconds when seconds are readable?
5,56
